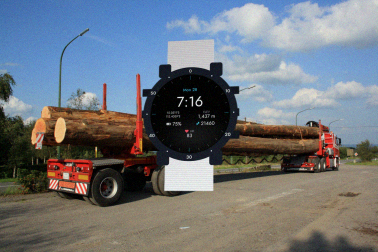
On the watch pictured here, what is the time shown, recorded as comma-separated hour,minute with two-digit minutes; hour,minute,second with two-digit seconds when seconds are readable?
7,16
